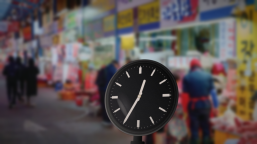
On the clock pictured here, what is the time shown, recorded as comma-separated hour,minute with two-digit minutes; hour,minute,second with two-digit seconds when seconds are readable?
12,35
